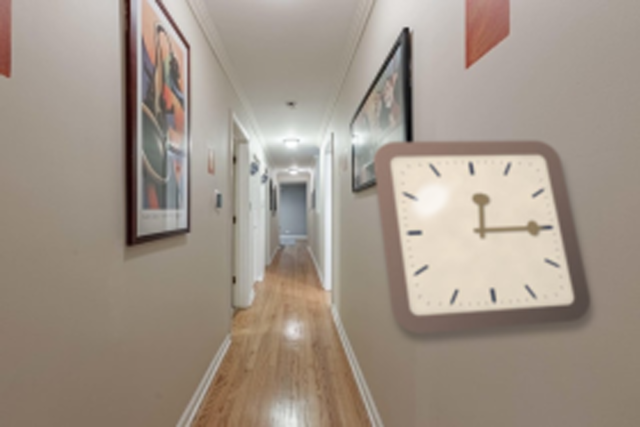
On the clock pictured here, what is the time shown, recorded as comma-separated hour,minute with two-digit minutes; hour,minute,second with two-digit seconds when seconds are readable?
12,15
